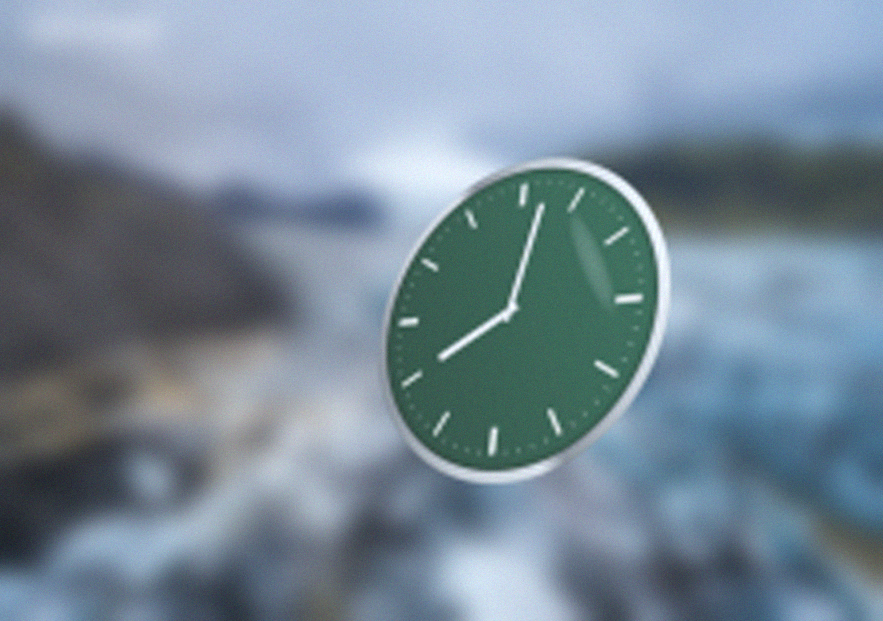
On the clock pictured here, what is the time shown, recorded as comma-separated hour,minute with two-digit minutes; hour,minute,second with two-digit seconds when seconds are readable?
8,02
